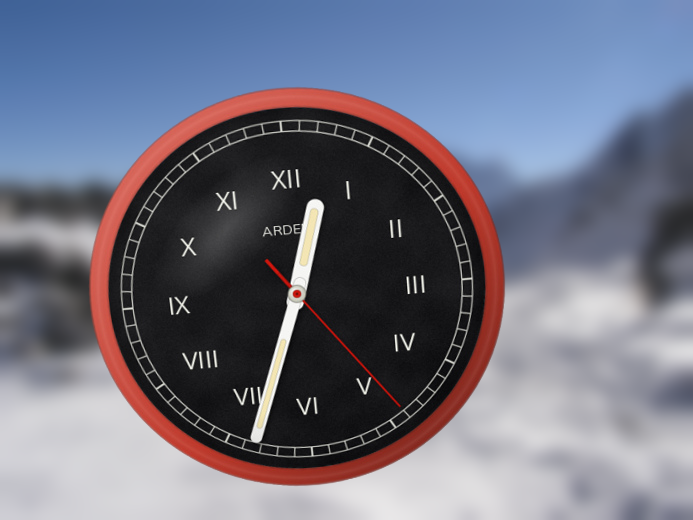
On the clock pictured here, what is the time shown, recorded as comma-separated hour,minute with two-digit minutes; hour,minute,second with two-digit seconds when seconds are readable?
12,33,24
